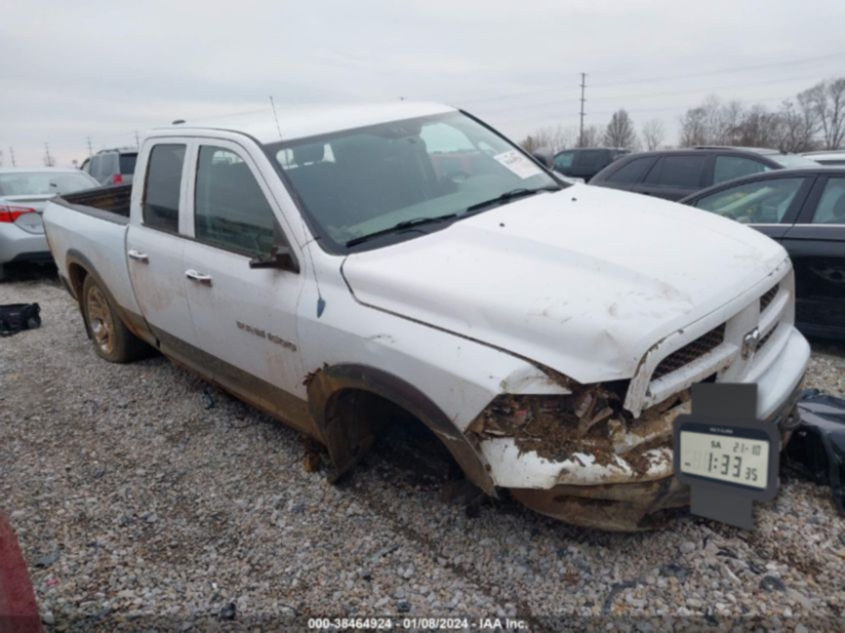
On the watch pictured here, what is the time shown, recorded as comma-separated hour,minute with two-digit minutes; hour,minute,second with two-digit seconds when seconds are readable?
1,33
